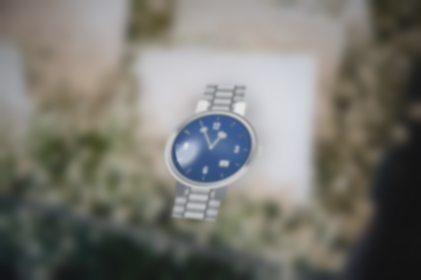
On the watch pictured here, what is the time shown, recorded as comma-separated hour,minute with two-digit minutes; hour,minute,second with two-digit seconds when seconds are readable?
12,55
